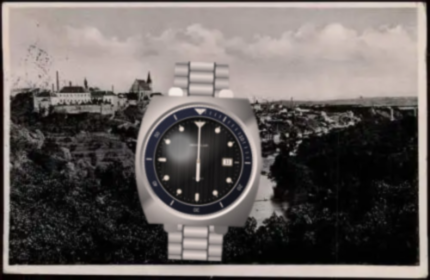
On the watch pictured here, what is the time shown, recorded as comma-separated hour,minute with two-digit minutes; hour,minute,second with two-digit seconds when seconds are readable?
6,00
